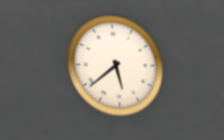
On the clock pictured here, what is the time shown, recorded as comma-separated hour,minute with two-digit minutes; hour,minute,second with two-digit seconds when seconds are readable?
5,39
